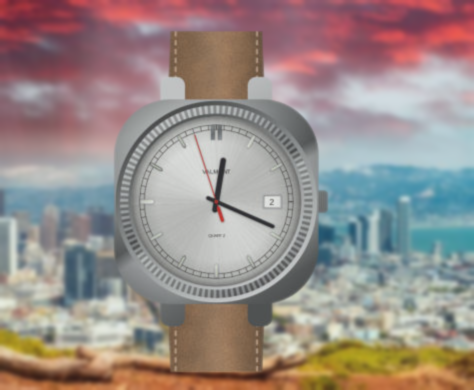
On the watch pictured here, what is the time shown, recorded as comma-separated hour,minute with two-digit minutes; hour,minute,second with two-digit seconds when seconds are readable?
12,18,57
